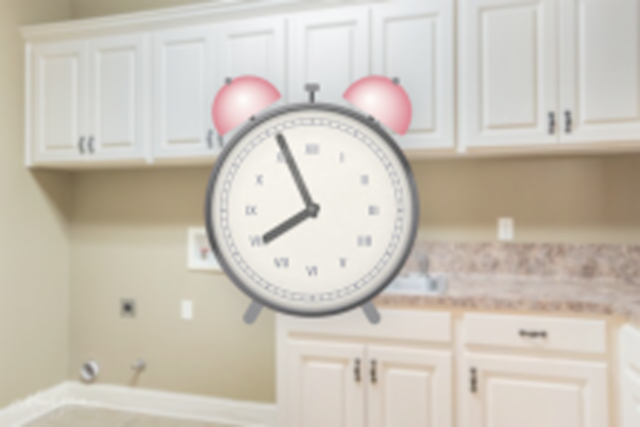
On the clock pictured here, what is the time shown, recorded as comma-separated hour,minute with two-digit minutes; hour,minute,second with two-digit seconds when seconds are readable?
7,56
